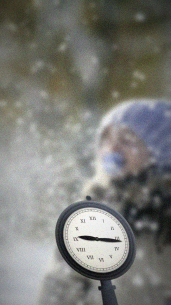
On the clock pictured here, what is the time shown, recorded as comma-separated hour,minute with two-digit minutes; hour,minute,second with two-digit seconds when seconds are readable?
9,16
